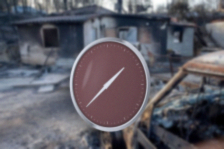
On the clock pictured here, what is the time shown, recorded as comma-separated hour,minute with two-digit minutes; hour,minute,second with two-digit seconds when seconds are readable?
1,38
